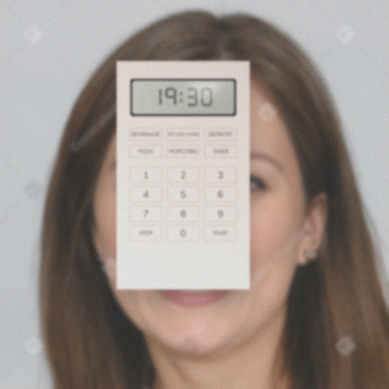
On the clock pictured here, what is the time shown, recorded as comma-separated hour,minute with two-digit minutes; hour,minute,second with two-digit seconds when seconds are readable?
19,30
